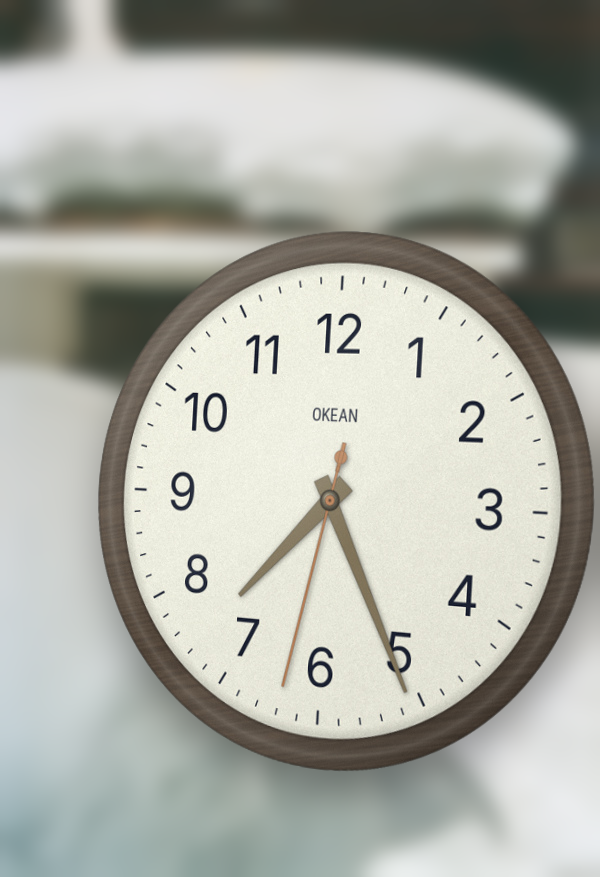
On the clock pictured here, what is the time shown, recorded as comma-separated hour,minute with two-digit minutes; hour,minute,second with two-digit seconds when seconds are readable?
7,25,32
